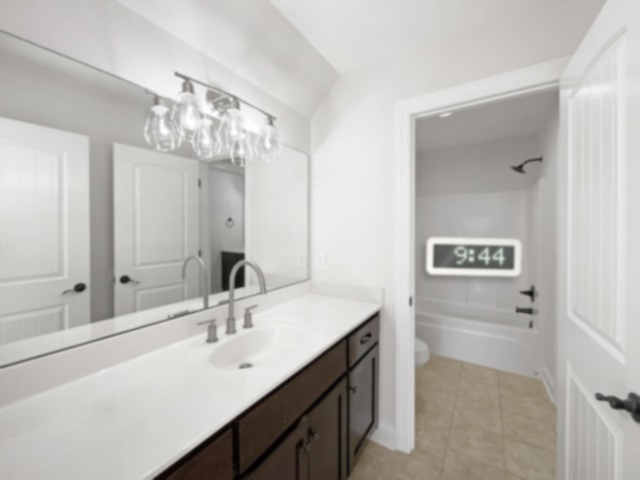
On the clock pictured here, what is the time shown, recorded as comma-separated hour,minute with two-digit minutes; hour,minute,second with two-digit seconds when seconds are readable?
9,44
